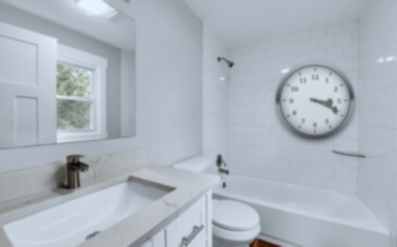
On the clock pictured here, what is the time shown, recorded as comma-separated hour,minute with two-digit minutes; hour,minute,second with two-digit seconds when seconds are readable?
3,19
